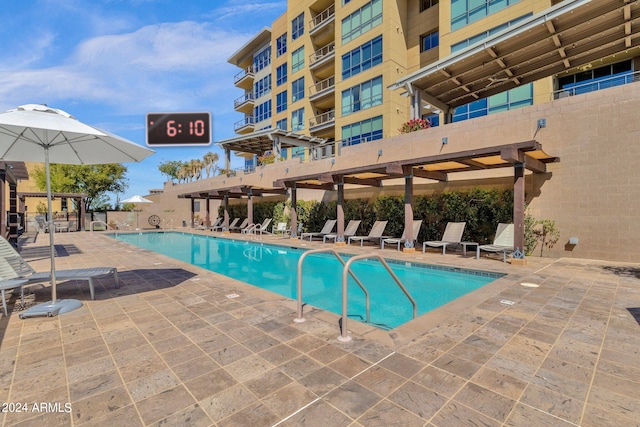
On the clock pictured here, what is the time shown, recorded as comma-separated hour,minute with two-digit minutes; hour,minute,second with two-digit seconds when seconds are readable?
6,10
